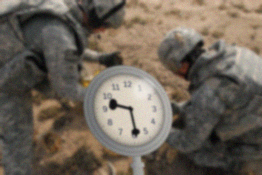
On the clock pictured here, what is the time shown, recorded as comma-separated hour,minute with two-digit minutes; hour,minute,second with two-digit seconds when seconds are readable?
9,29
